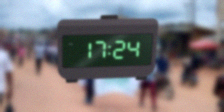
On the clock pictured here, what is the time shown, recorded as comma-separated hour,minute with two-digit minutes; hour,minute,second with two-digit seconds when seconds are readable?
17,24
